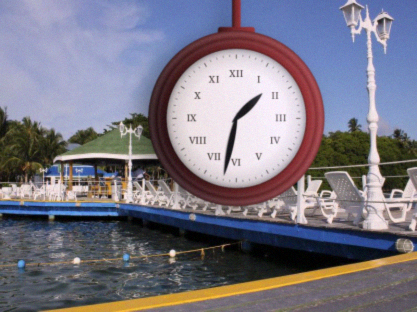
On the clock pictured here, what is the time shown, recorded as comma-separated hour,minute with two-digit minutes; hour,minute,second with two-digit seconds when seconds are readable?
1,32
